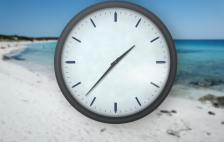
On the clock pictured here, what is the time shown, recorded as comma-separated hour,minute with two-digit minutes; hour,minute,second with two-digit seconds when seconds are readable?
1,37
